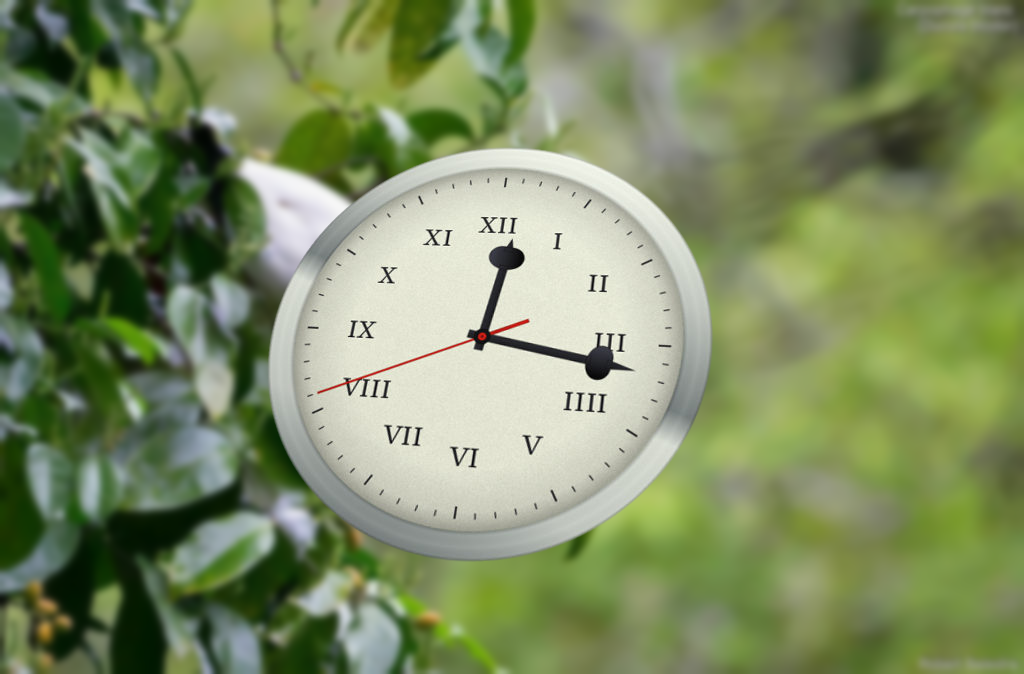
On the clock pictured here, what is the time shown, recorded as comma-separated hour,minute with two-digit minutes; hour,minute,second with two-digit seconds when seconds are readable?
12,16,41
